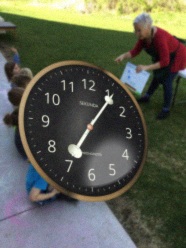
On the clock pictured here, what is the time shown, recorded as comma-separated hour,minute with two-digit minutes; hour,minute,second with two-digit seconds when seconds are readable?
7,06
